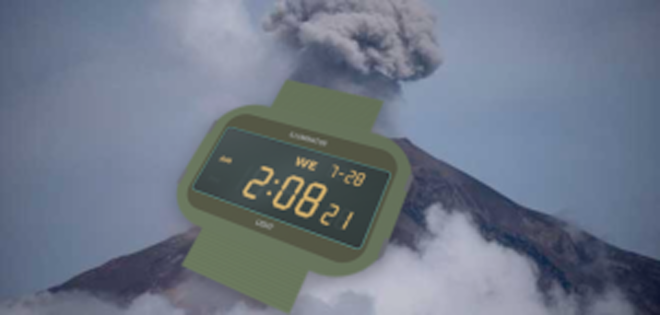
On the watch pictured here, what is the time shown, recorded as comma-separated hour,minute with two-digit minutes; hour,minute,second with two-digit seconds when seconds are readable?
2,08,21
